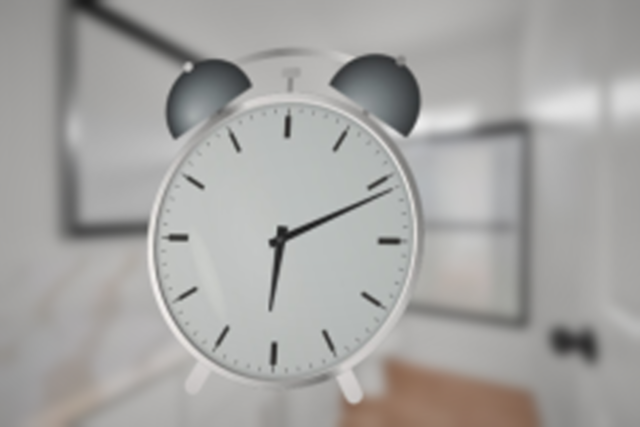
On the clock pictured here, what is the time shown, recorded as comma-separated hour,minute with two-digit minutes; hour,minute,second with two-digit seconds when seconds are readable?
6,11
